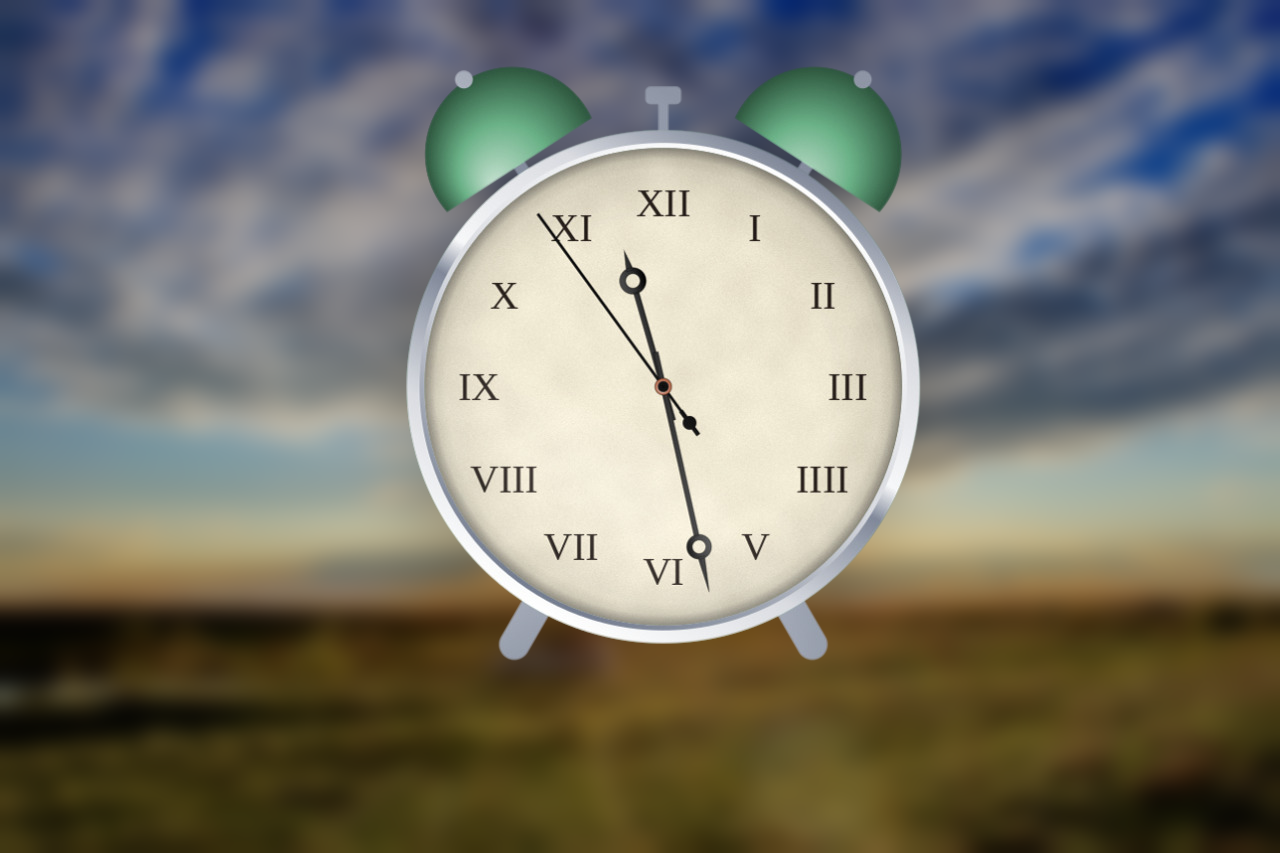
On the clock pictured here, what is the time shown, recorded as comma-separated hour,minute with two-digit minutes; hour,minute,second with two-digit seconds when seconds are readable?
11,27,54
